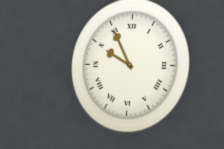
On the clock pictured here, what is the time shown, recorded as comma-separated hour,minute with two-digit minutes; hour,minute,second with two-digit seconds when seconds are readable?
9,55
